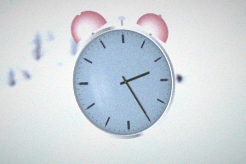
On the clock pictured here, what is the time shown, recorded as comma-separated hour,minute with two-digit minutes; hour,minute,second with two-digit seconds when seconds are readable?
2,25
